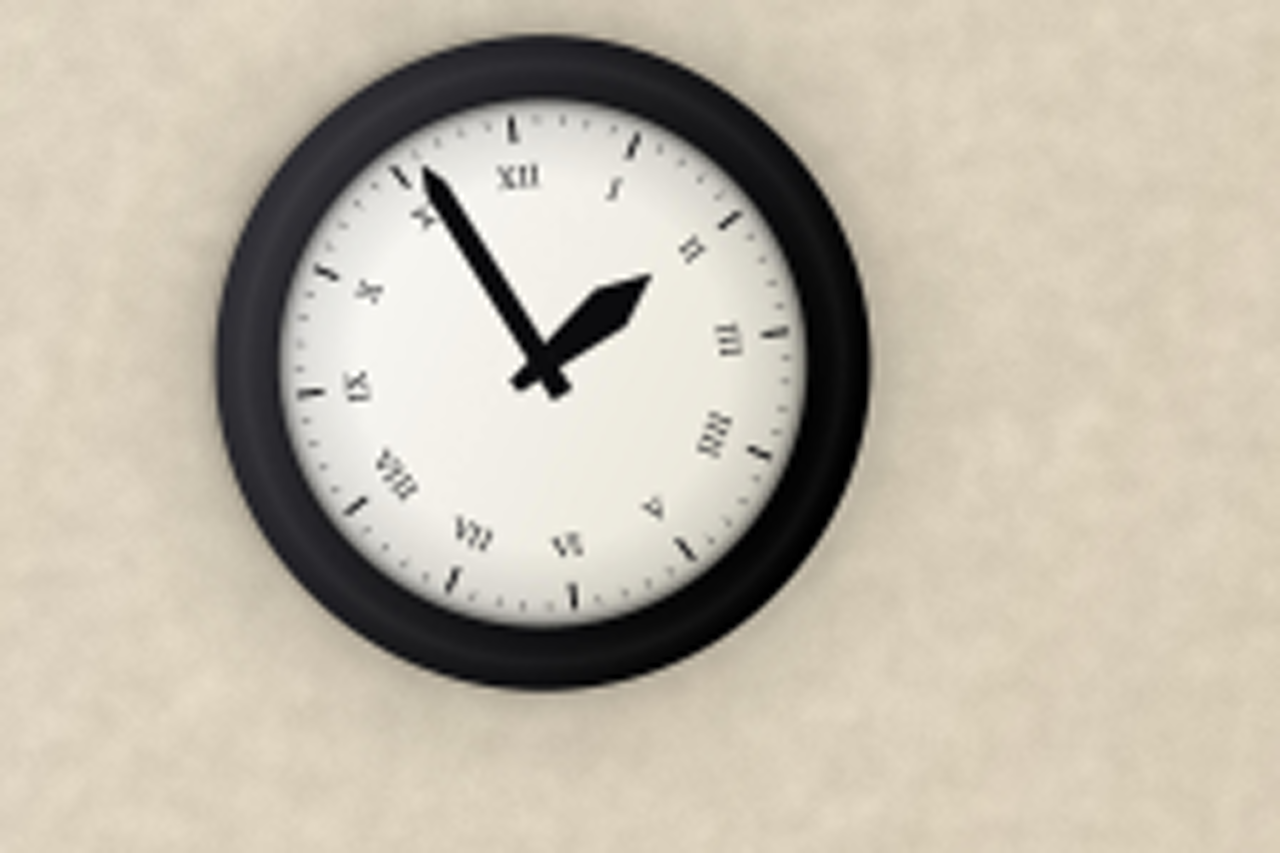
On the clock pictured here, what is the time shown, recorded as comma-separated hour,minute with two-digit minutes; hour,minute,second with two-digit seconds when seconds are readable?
1,56
